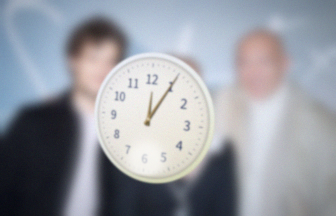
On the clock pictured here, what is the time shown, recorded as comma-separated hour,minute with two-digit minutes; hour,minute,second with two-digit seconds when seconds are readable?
12,05
